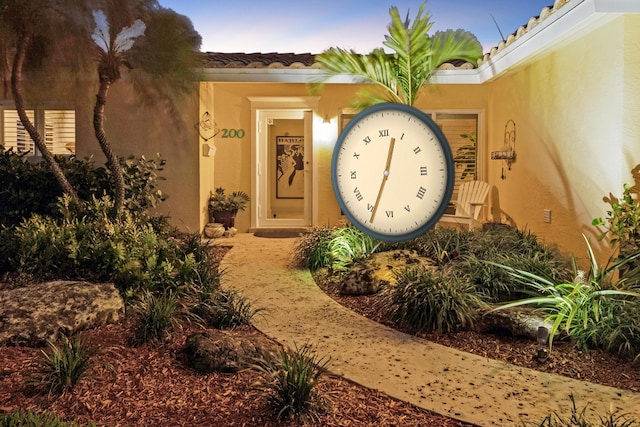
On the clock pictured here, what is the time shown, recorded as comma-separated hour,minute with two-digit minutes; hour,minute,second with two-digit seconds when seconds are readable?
12,34
